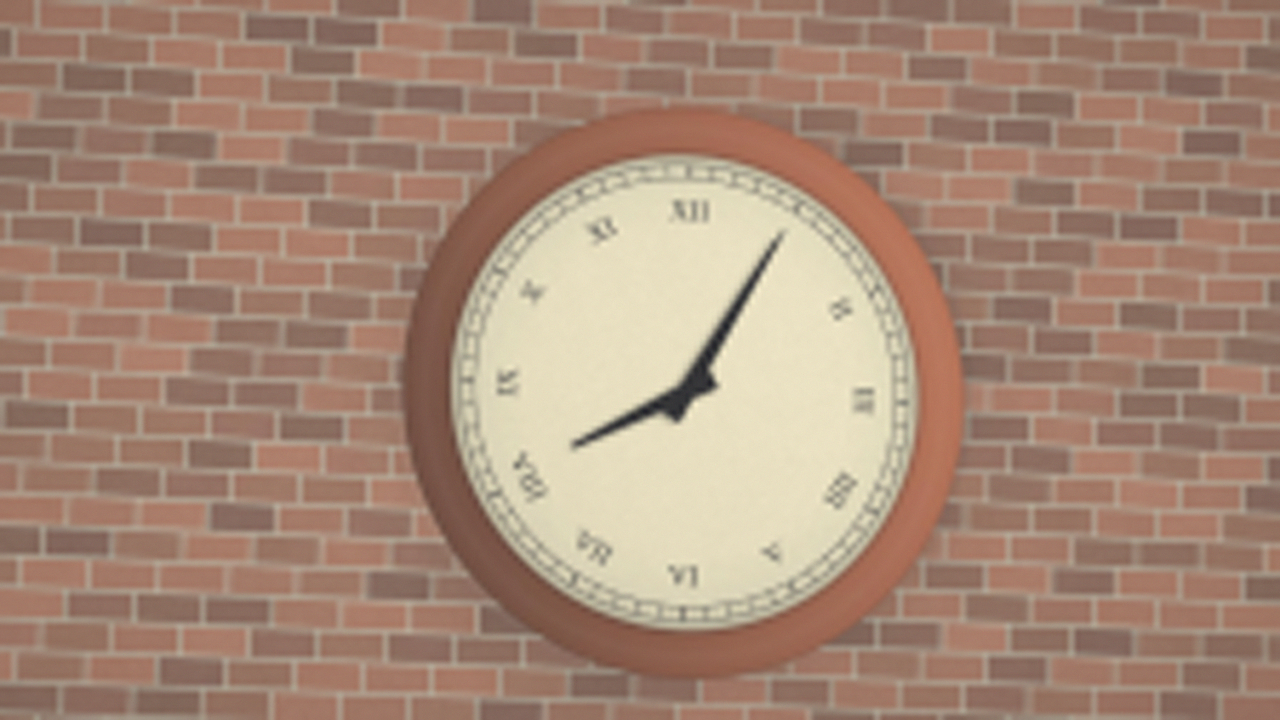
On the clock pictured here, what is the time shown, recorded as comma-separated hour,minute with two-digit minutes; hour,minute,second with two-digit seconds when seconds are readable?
8,05
